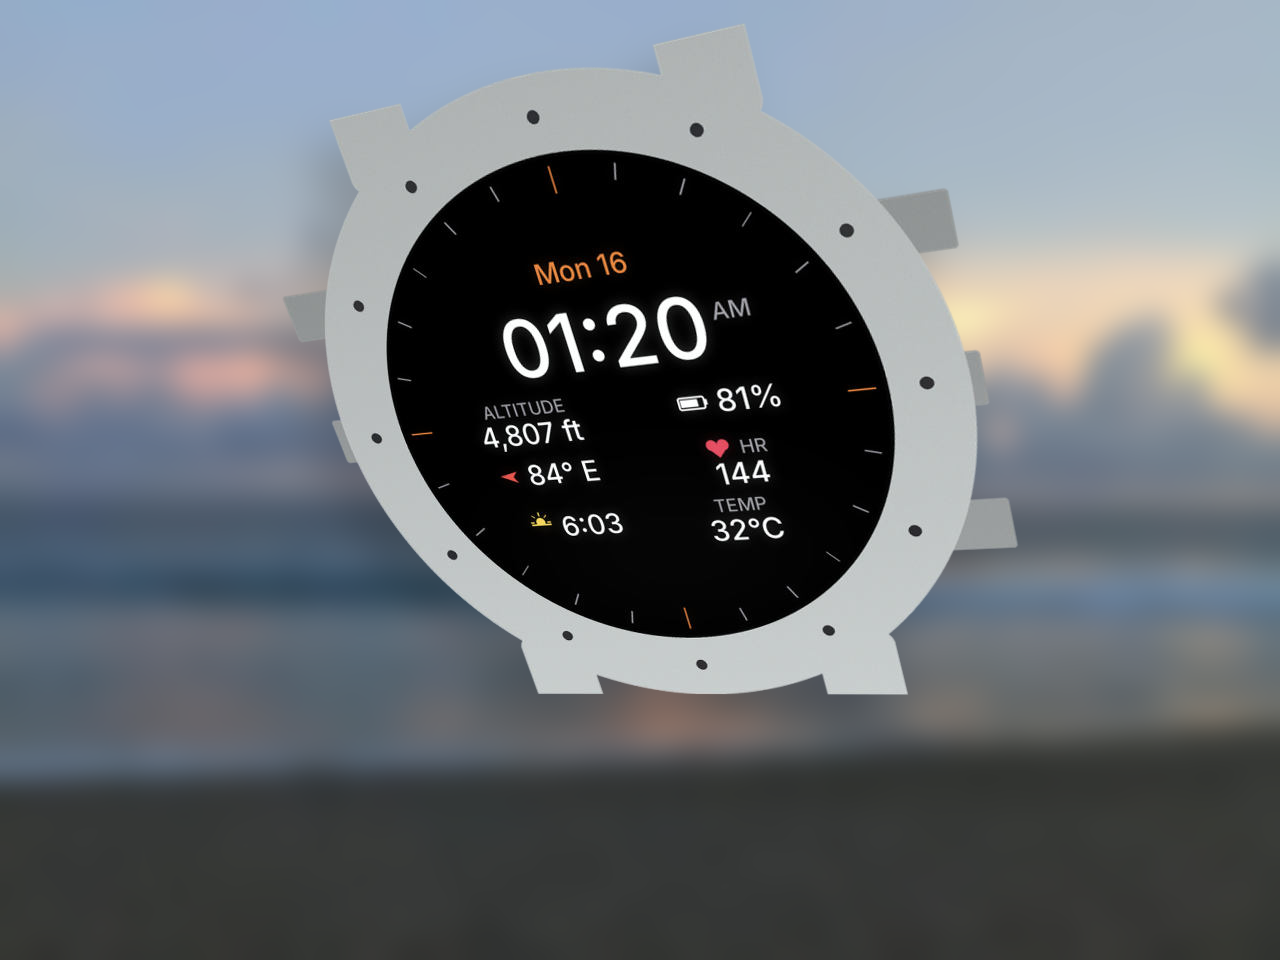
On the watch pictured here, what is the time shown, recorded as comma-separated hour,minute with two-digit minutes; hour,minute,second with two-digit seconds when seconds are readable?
1,20
